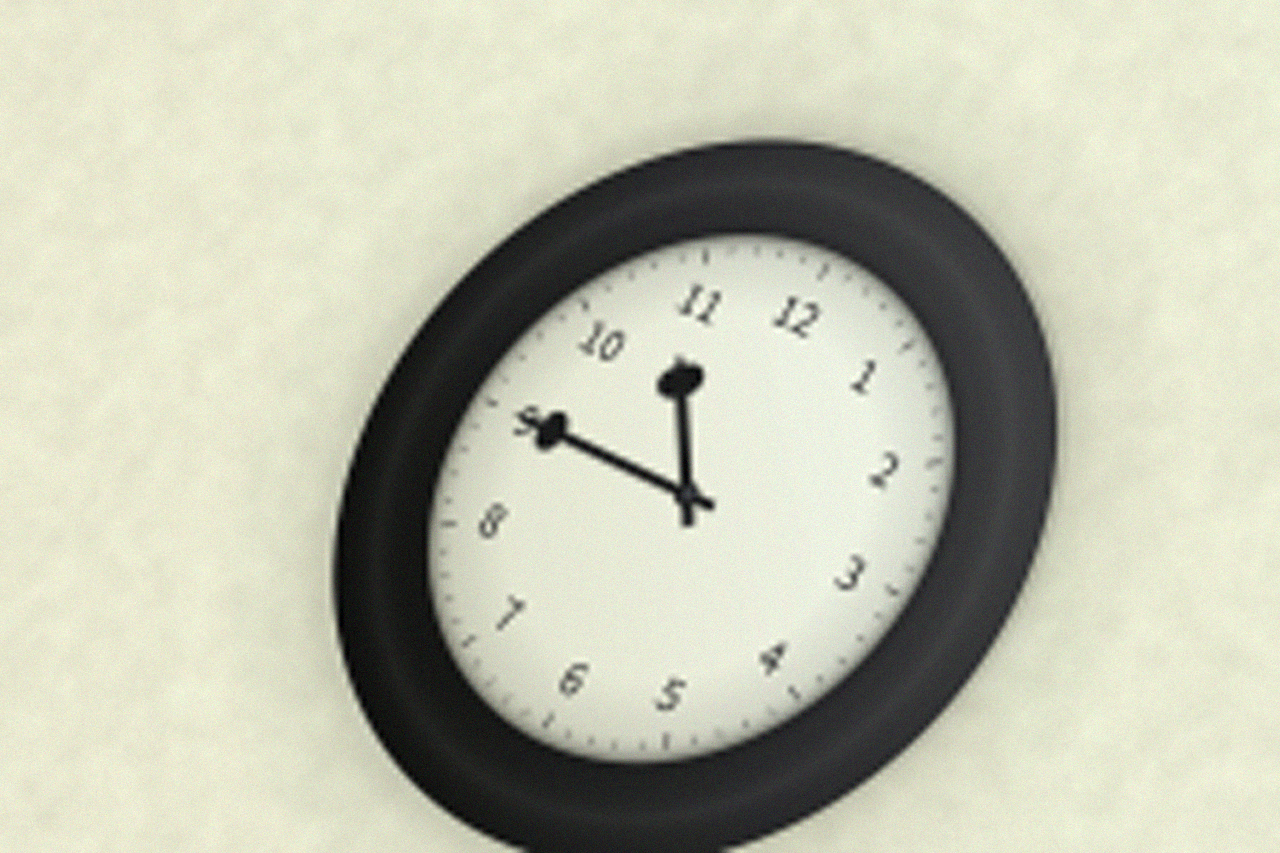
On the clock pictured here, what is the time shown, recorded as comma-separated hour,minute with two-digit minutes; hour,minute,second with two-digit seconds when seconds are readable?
10,45
